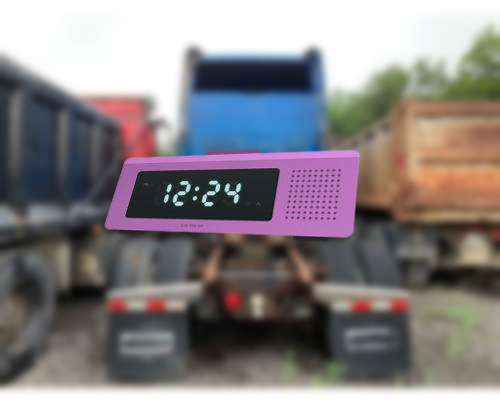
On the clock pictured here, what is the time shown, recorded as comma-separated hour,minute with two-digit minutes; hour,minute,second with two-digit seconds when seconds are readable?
12,24
